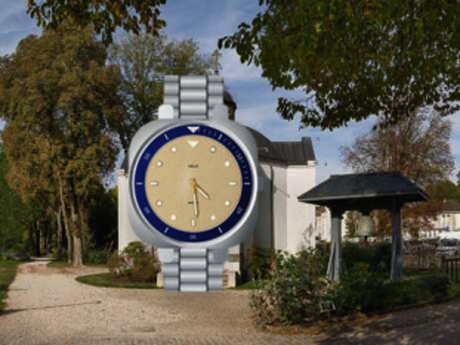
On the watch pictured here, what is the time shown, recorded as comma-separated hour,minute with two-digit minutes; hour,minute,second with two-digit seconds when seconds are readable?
4,29
